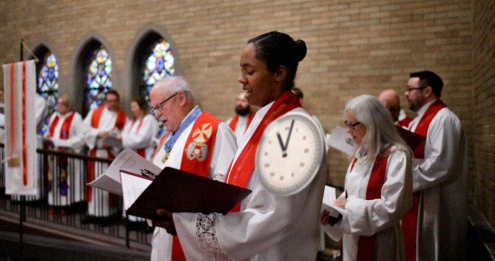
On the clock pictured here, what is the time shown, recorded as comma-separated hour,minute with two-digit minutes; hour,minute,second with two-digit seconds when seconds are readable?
11,02
